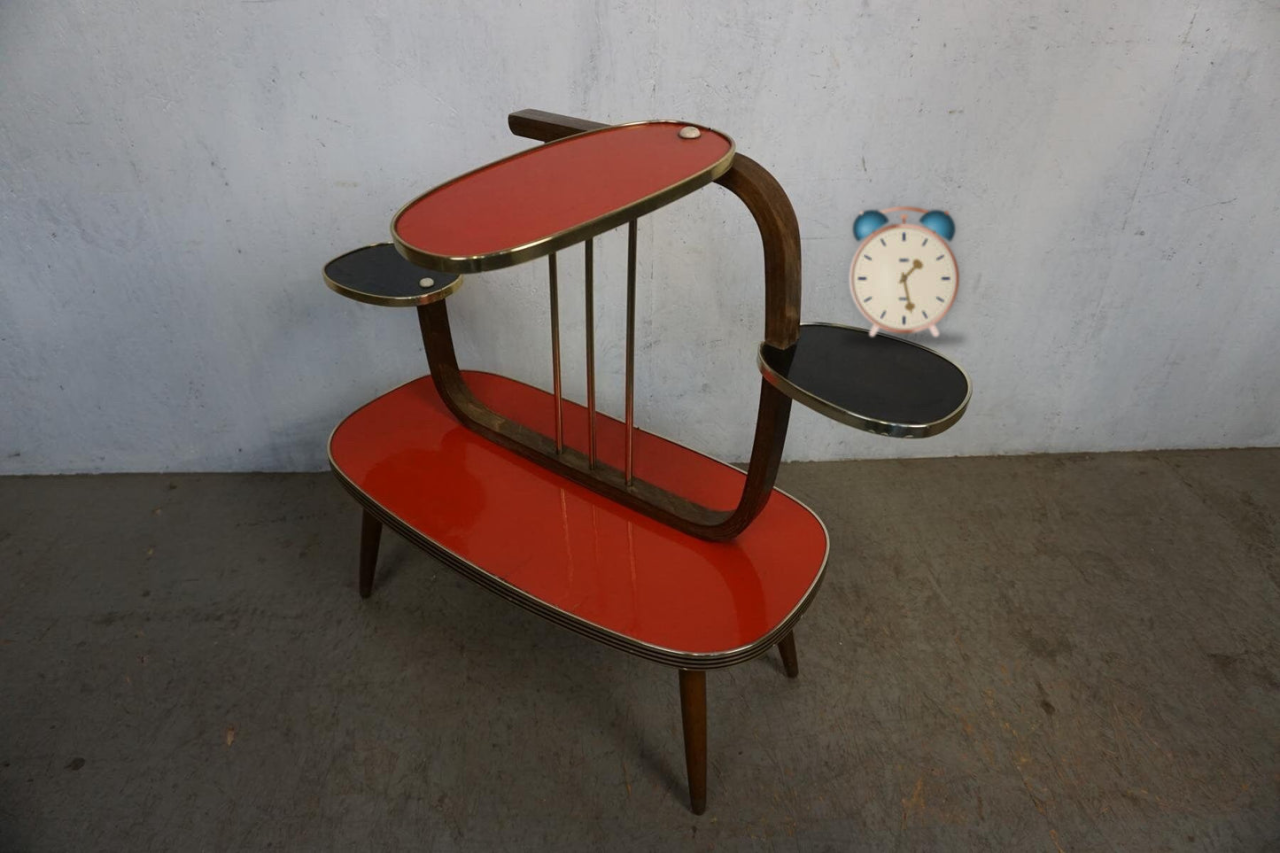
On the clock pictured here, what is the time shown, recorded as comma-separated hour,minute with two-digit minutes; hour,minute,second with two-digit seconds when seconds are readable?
1,28
